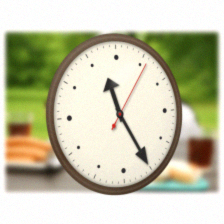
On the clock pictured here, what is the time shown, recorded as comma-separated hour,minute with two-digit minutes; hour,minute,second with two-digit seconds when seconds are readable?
11,25,06
